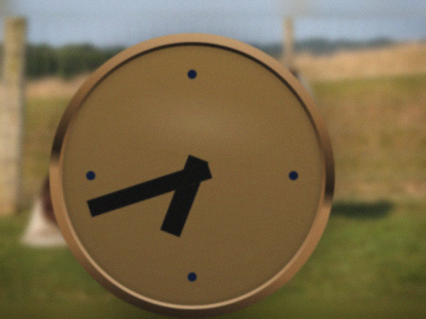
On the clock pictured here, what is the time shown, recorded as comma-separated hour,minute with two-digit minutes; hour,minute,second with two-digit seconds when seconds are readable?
6,42
